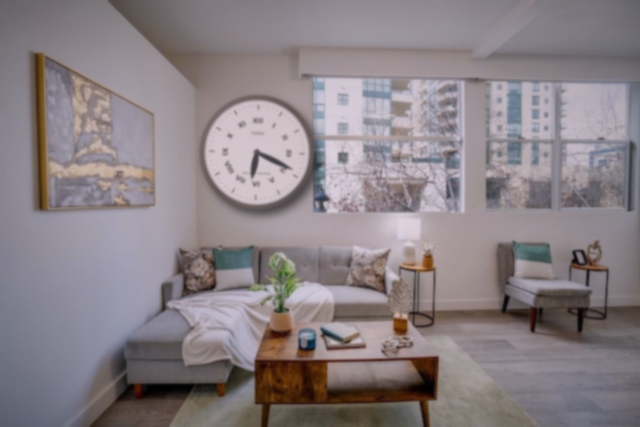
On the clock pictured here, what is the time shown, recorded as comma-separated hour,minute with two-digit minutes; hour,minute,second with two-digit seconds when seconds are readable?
6,19
